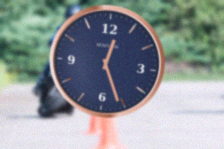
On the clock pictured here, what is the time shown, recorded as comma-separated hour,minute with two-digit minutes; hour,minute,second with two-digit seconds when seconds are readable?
12,26
